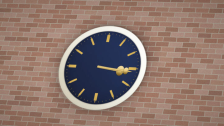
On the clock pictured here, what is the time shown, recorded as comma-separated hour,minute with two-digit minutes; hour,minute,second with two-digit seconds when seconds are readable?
3,16
